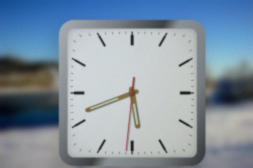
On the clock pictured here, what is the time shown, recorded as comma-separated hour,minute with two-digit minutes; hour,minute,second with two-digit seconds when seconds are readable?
5,41,31
